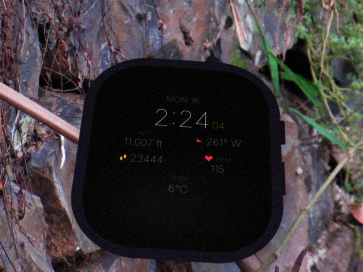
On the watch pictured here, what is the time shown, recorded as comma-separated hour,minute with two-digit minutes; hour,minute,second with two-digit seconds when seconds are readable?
2,24,04
